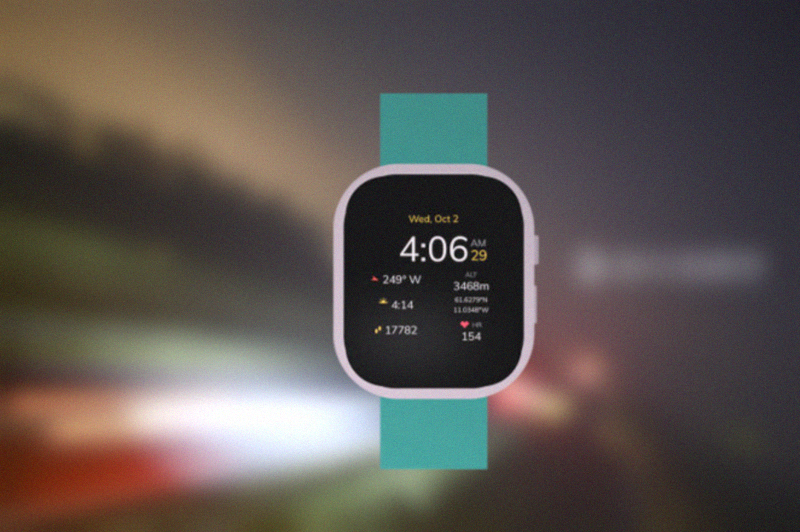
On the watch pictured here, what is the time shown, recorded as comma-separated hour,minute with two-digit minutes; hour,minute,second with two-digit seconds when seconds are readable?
4,06,29
